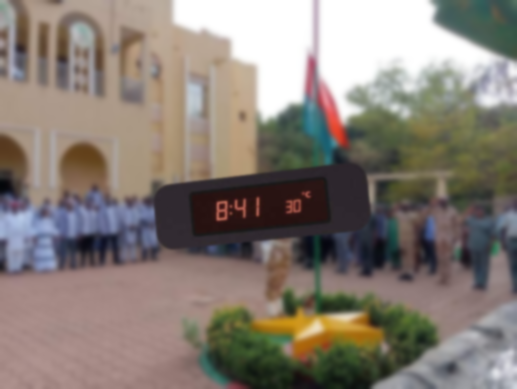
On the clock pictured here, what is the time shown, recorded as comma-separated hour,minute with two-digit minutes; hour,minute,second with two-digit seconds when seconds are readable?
8,41
